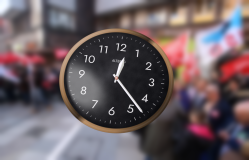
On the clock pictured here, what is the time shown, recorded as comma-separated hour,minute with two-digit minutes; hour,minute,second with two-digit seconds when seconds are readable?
12,23
